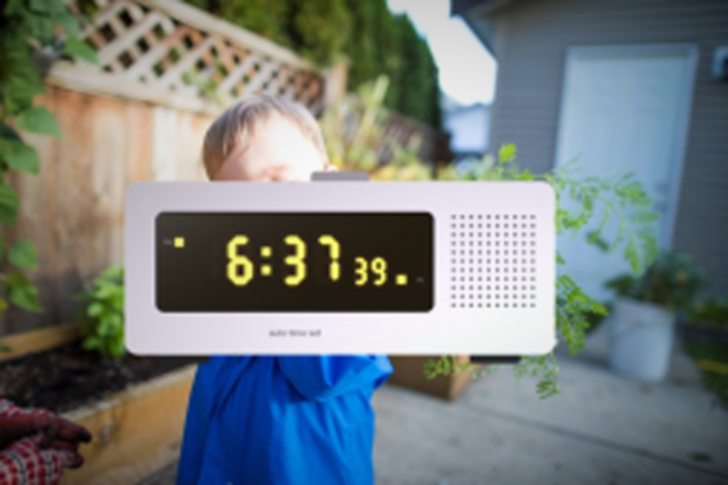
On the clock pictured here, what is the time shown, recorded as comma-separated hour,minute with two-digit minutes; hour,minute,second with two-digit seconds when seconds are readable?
6,37,39
